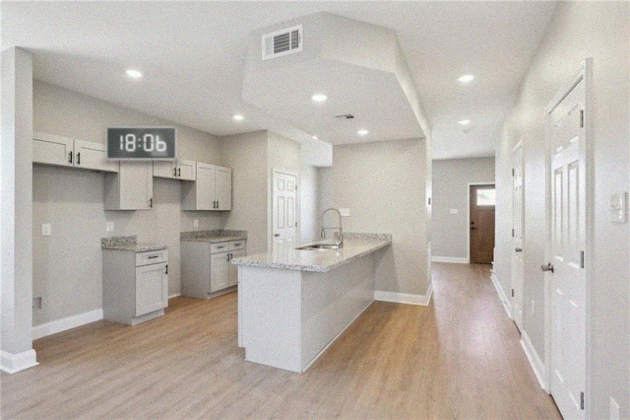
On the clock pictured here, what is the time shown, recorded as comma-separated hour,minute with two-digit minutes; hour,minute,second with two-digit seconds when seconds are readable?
18,06
